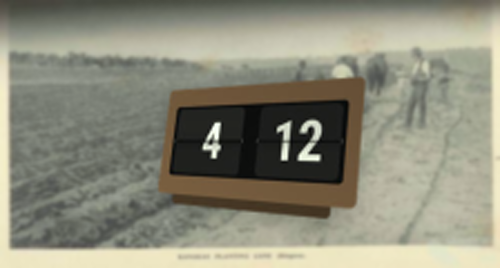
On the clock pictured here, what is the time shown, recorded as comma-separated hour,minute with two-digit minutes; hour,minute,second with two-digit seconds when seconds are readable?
4,12
